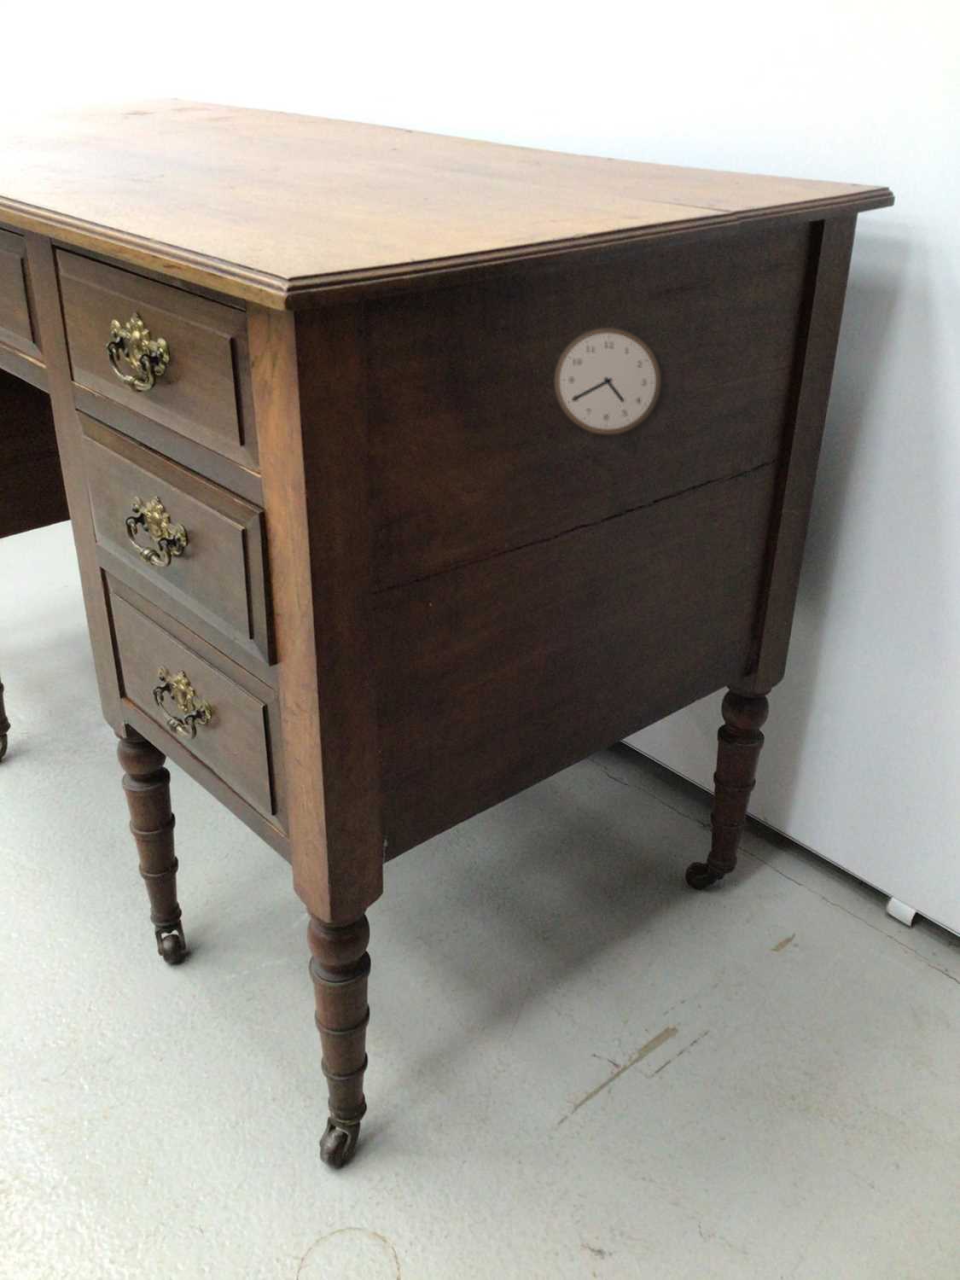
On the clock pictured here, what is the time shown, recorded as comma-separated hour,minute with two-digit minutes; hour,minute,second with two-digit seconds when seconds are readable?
4,40
